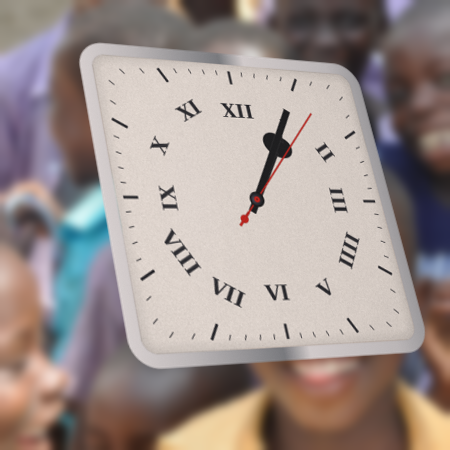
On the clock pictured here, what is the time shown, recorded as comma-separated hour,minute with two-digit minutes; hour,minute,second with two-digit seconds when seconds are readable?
1,05,07
